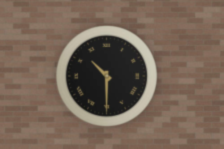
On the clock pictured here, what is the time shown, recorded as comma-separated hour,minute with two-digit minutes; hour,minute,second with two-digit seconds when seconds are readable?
10,30
